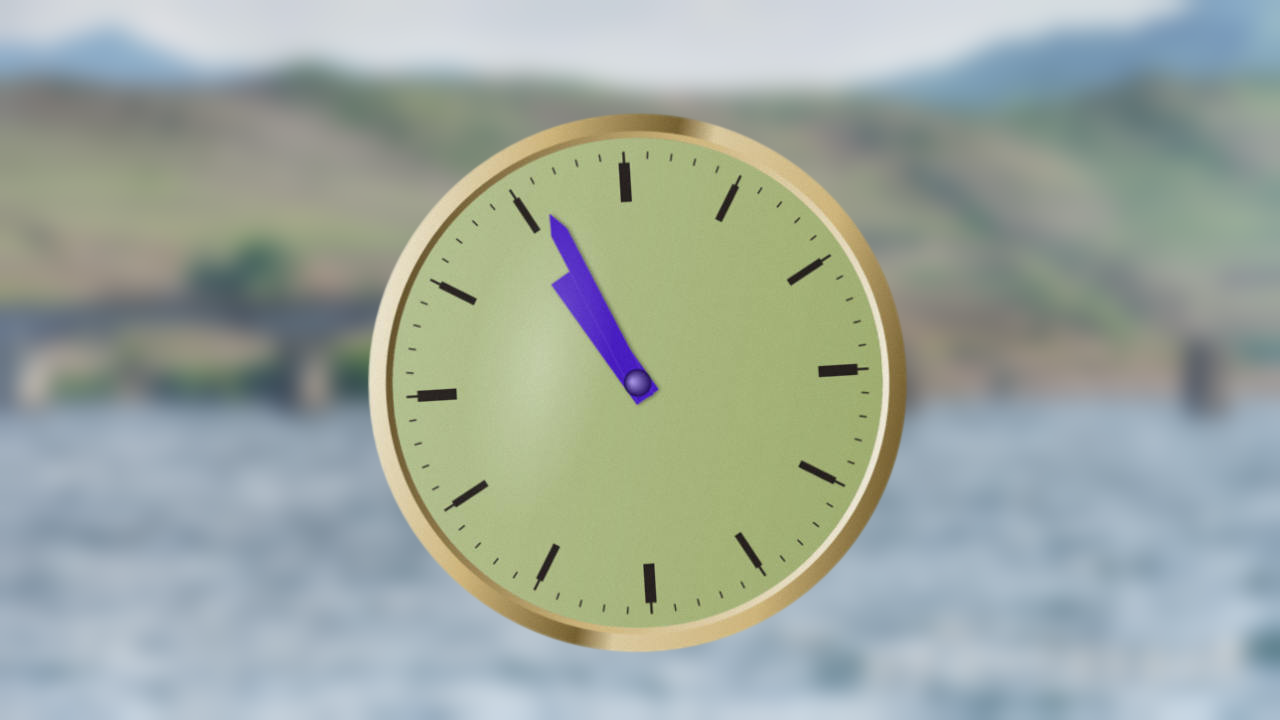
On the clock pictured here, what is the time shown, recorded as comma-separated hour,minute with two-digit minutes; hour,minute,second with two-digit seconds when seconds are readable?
10,56
